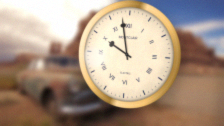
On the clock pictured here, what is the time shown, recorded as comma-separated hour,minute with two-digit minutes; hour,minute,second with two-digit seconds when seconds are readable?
9,58
